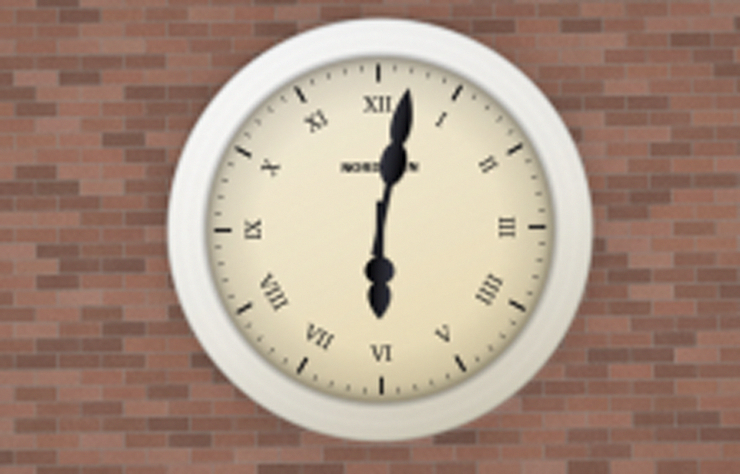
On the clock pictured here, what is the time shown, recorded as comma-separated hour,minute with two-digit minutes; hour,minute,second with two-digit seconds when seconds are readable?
6,02
